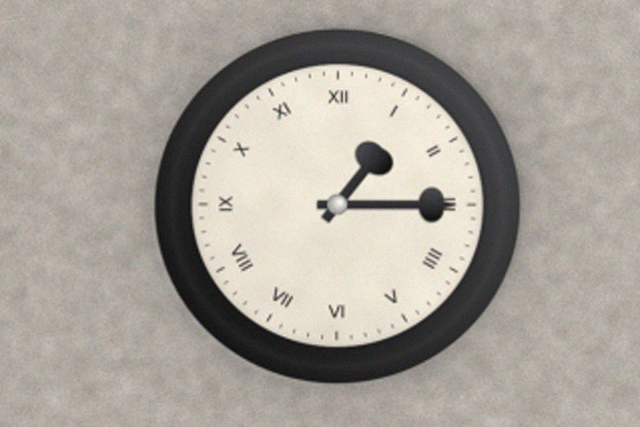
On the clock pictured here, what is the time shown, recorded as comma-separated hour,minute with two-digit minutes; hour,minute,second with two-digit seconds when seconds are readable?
1,15
